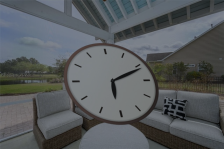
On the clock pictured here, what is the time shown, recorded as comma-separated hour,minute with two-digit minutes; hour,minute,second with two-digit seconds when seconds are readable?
6,11
